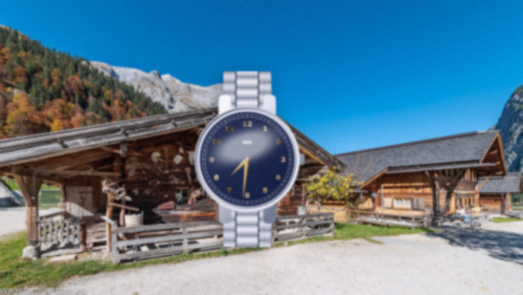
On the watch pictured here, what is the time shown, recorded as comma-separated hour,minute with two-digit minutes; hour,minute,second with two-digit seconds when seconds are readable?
7,31
